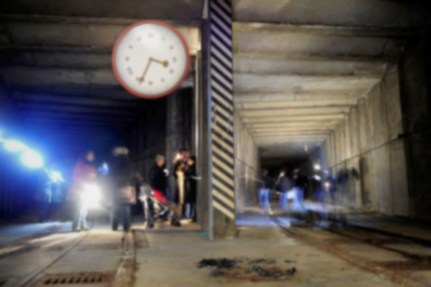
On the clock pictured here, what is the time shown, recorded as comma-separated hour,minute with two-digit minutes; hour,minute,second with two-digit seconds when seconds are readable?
3,34
